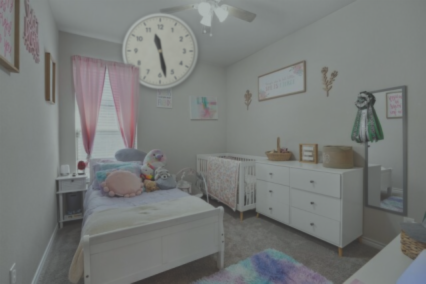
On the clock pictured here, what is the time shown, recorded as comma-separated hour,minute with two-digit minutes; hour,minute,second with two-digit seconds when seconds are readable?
11,28
